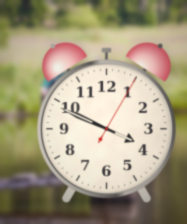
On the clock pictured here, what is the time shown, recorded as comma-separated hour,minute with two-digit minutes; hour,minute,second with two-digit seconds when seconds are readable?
3,49,05
